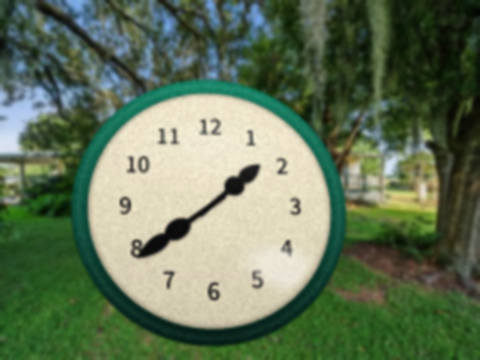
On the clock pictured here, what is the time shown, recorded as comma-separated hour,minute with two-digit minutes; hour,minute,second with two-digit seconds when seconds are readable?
1,39
